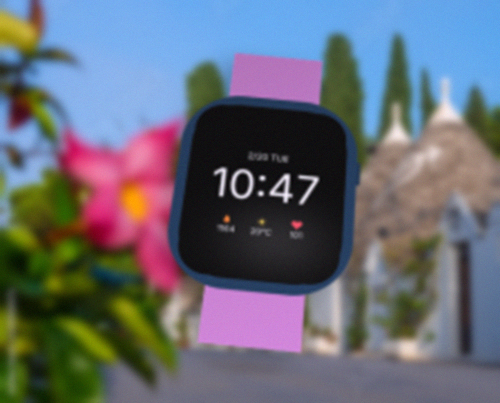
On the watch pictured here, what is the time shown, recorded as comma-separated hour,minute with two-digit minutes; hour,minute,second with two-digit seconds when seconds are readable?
10,47
